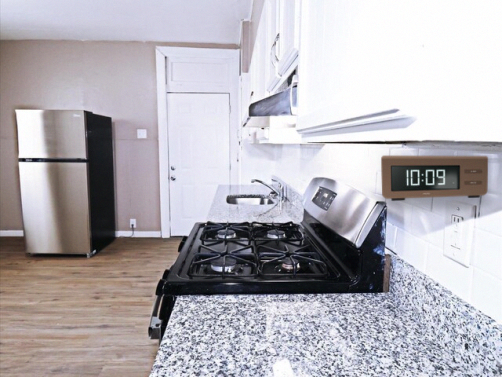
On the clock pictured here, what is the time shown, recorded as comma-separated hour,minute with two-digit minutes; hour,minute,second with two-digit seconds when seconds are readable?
10,09
